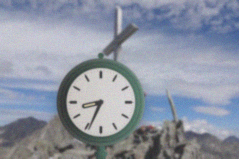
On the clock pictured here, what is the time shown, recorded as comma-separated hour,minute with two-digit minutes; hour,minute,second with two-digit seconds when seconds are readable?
8,34
